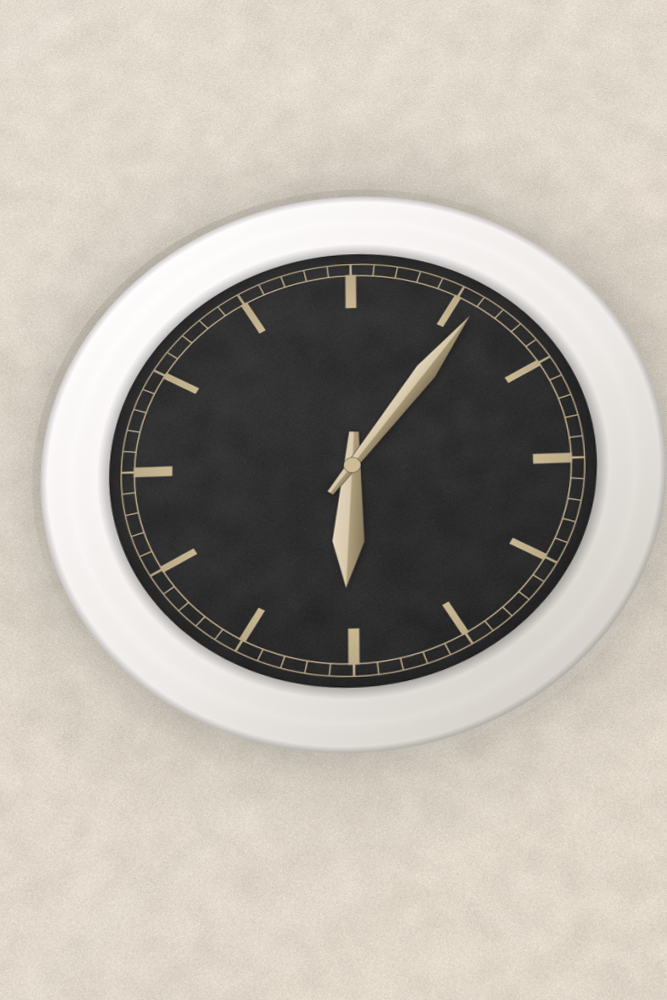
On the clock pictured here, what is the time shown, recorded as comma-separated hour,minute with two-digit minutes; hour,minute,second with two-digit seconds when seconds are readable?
6,06
